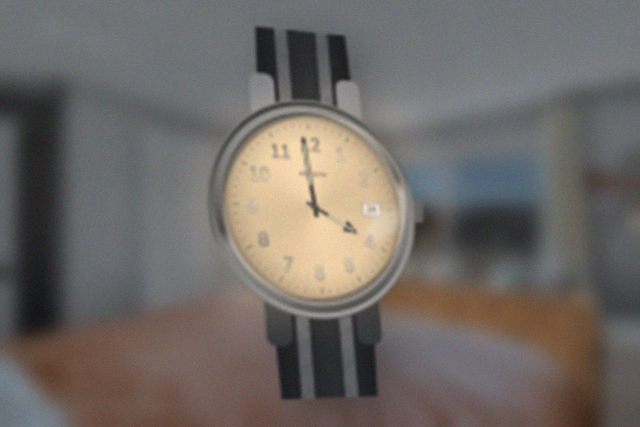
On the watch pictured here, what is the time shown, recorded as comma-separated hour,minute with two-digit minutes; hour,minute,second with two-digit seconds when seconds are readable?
3,59
